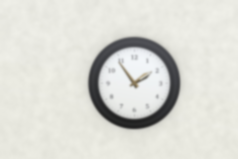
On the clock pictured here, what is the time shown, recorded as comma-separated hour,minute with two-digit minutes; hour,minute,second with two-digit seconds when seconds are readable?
1,54
